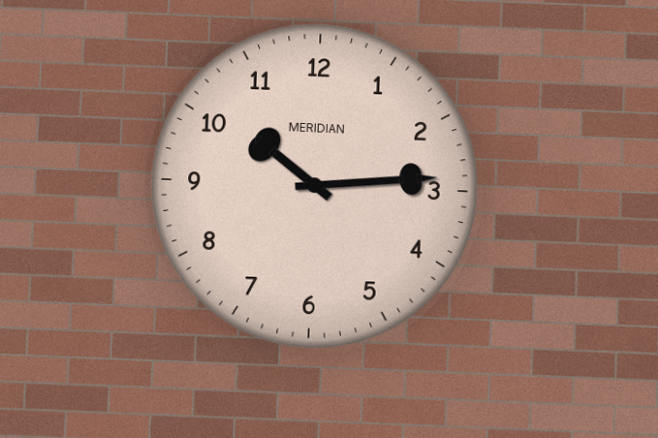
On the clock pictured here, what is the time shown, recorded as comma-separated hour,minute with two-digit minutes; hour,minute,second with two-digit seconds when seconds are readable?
10,14
